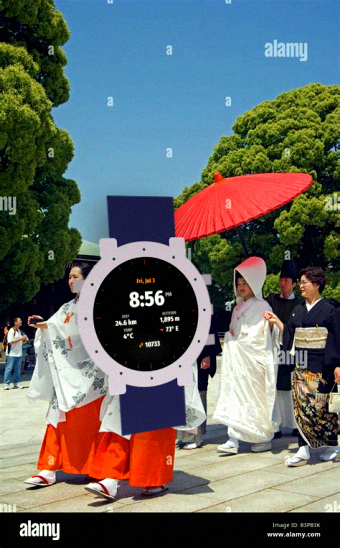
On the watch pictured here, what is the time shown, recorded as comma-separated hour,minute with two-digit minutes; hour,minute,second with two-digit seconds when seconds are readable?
8,56
